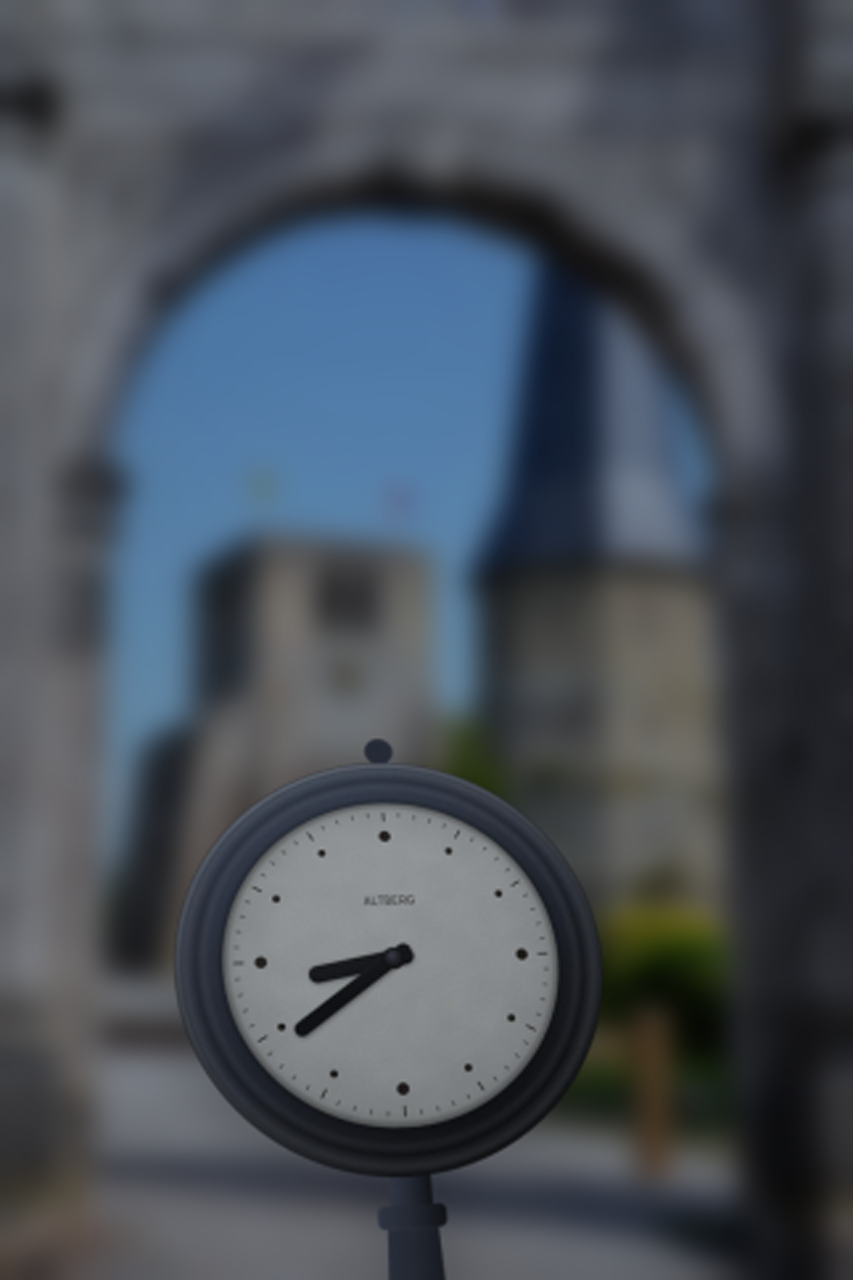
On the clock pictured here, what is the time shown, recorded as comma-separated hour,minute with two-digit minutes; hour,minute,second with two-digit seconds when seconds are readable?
8,39
